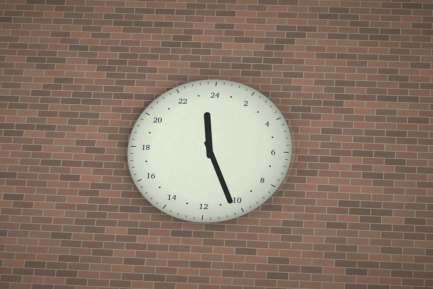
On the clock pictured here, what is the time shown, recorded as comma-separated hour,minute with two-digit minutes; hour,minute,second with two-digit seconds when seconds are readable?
23,26
